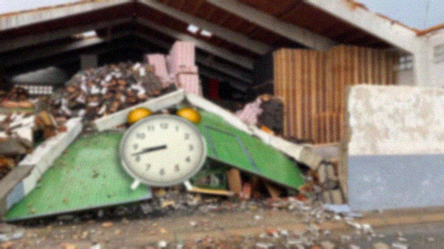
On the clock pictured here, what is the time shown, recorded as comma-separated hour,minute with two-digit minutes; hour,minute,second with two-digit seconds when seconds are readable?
8,42
